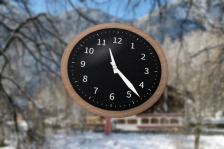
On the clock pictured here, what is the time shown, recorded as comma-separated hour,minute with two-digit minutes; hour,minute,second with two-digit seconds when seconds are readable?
11,23
